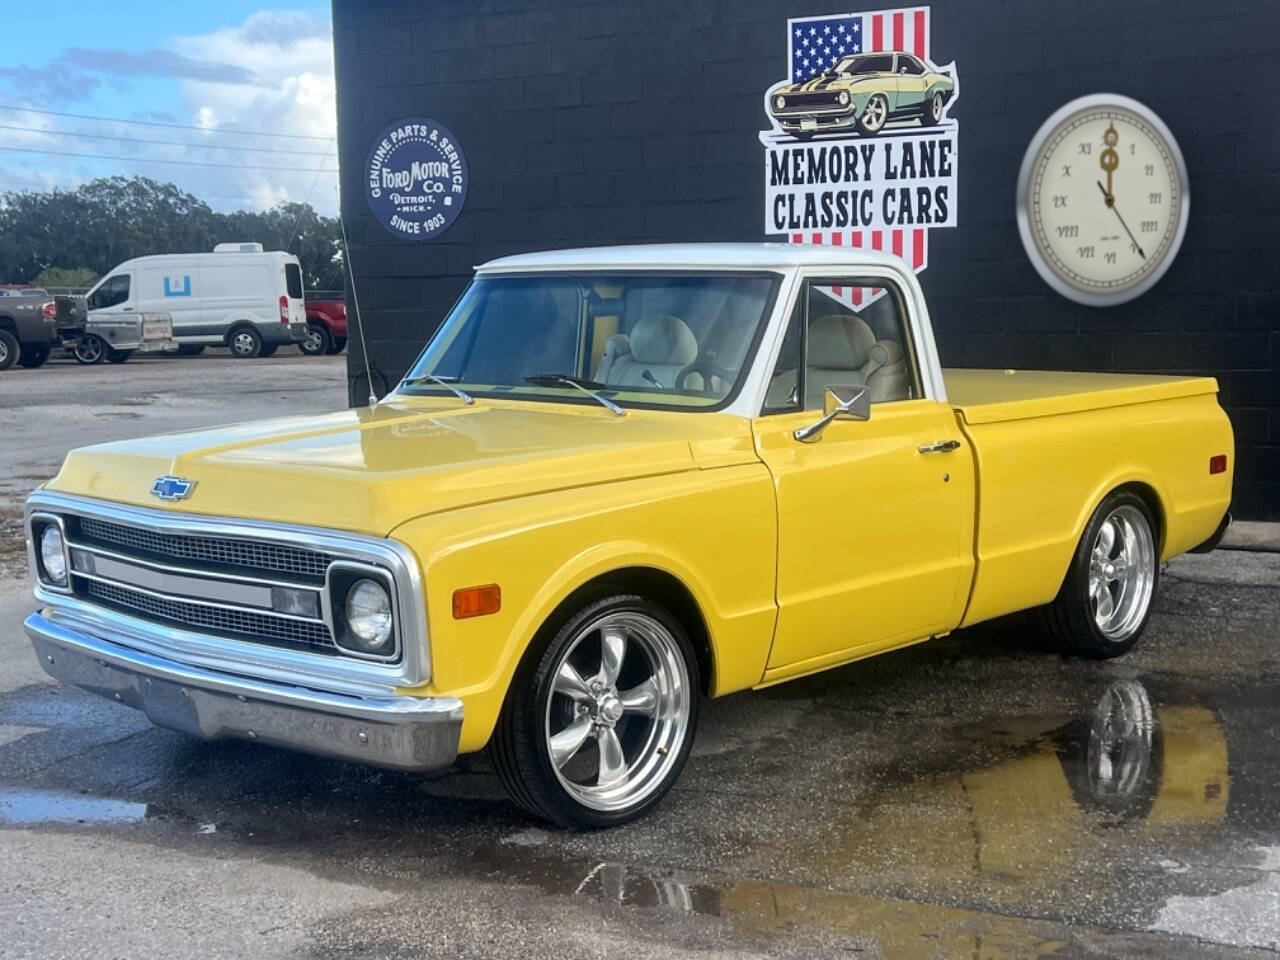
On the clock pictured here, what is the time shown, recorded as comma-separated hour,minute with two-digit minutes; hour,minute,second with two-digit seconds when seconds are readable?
12,00,24
